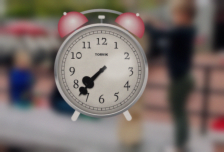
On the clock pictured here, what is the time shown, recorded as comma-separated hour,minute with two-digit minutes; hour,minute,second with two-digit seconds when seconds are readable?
7,37
